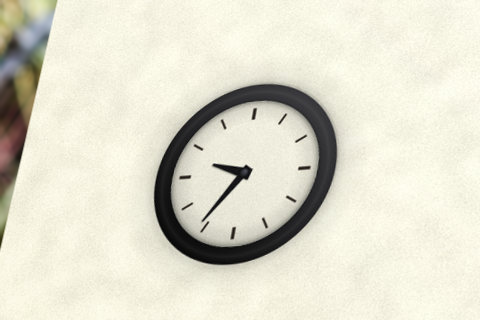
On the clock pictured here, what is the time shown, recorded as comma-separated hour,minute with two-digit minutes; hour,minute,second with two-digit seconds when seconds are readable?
9,36
